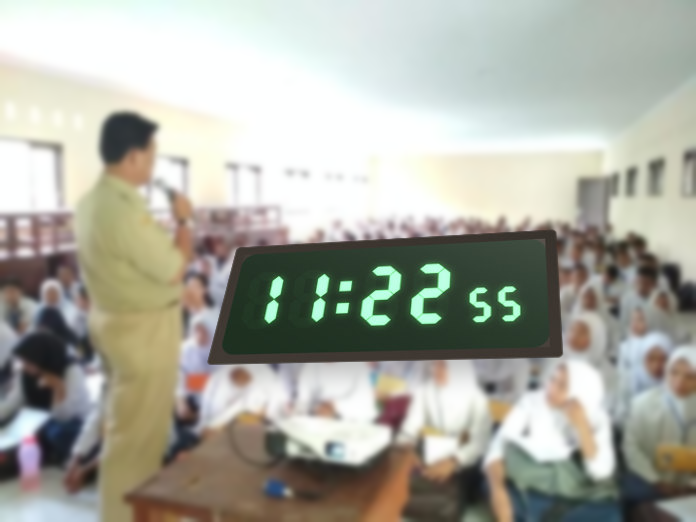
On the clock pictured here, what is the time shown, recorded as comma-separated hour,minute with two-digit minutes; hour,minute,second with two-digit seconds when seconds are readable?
11,22,55
